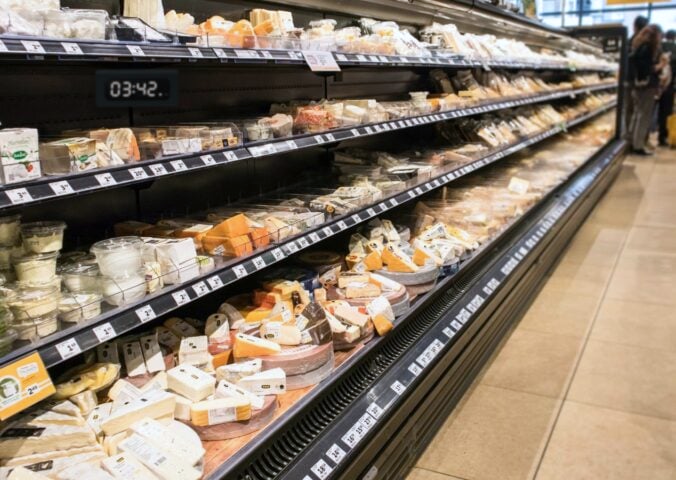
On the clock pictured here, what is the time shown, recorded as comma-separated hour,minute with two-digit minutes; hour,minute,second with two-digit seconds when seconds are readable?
3,42
